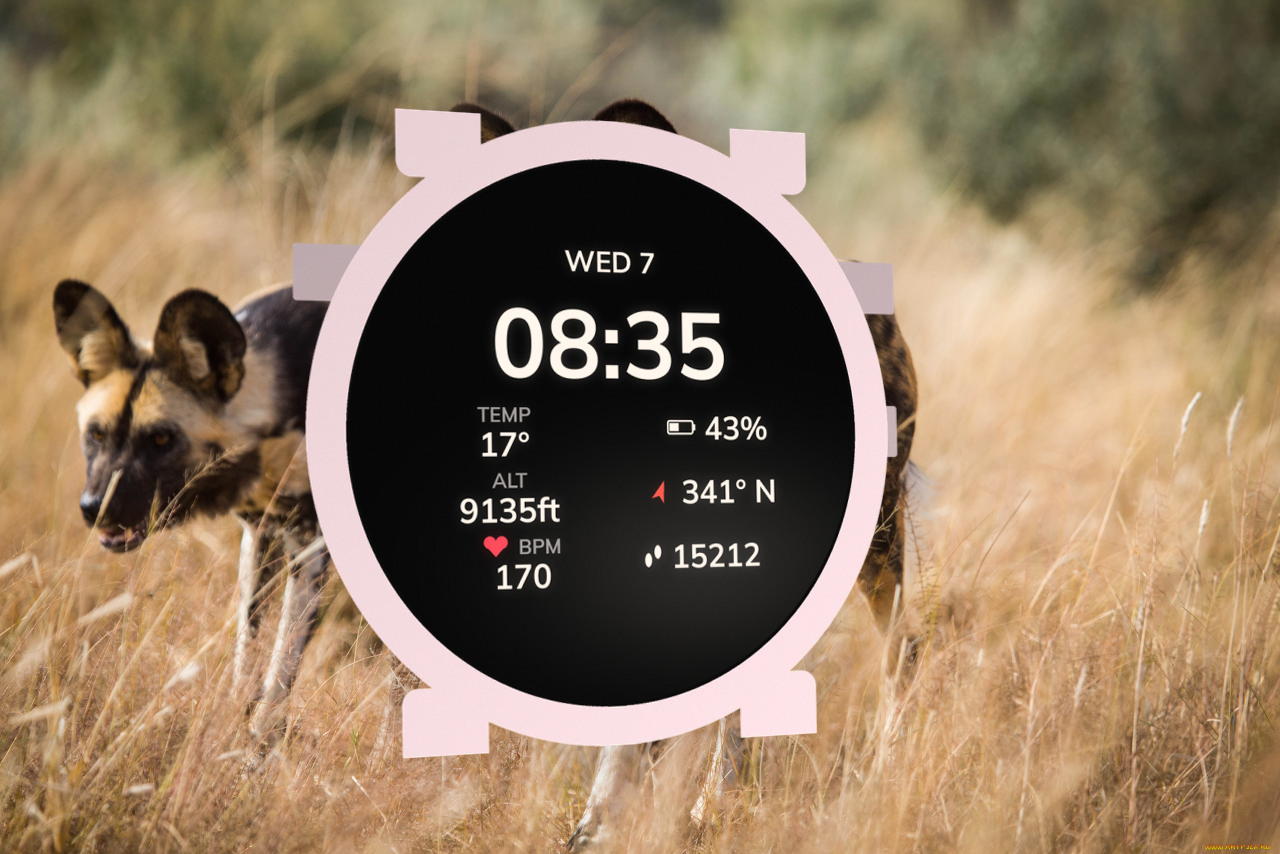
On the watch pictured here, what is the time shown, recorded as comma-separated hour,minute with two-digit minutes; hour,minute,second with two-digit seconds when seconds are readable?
8,35
